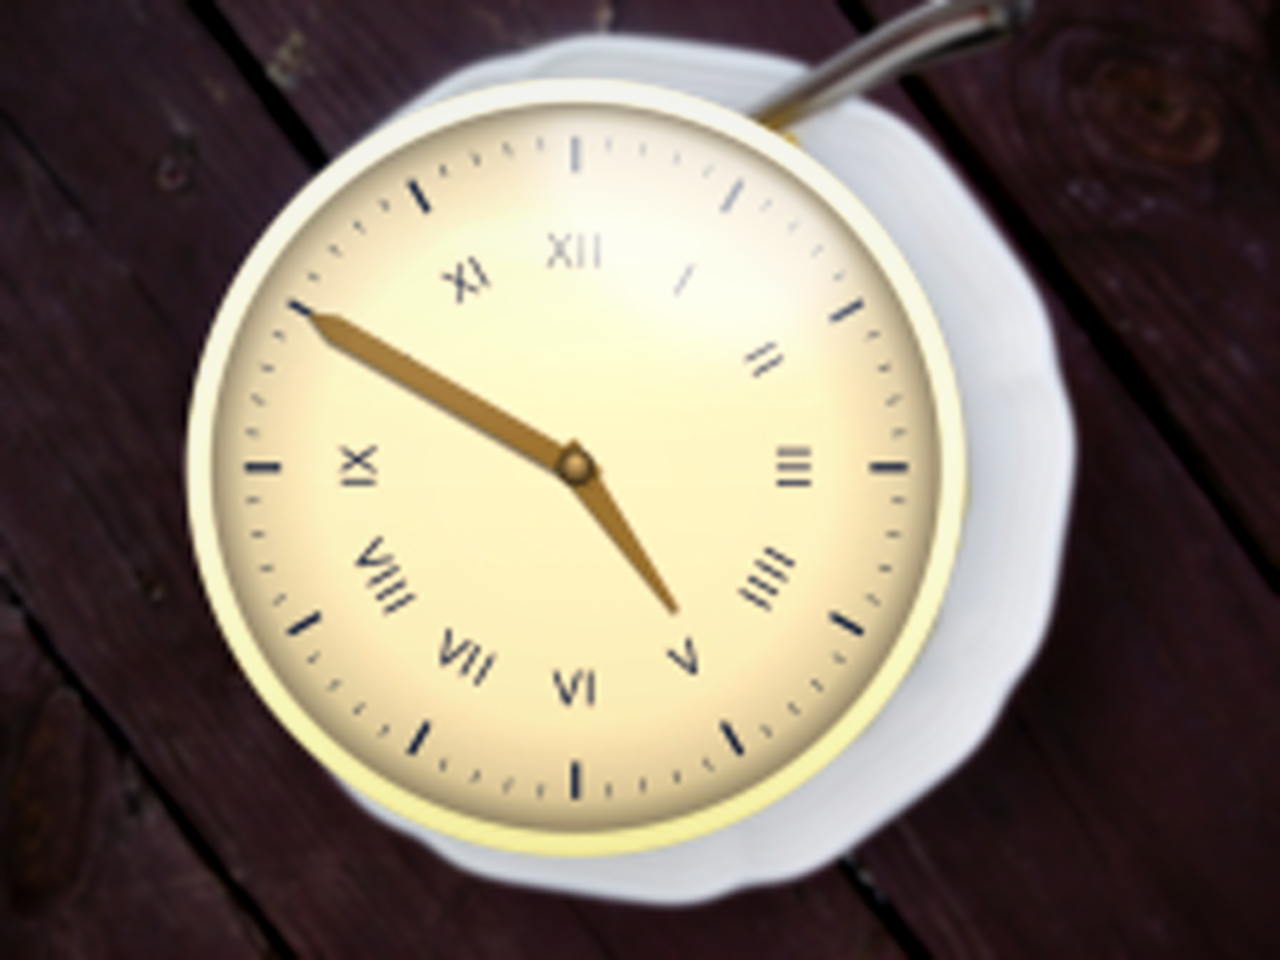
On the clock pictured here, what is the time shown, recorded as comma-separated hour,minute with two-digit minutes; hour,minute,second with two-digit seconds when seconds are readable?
4,50
